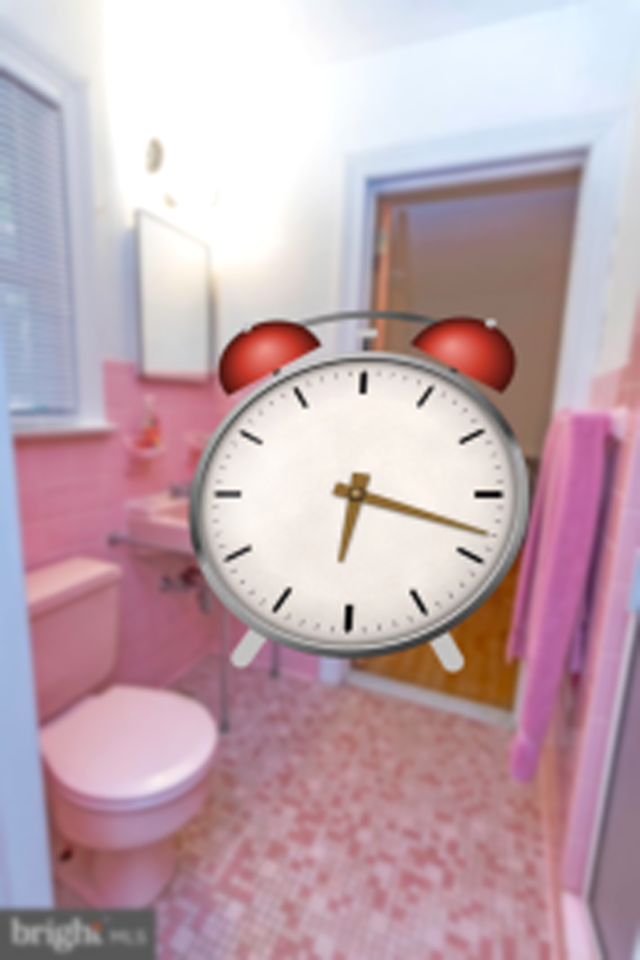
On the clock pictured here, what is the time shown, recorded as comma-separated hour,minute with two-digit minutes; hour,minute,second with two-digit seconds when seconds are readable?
6,18
